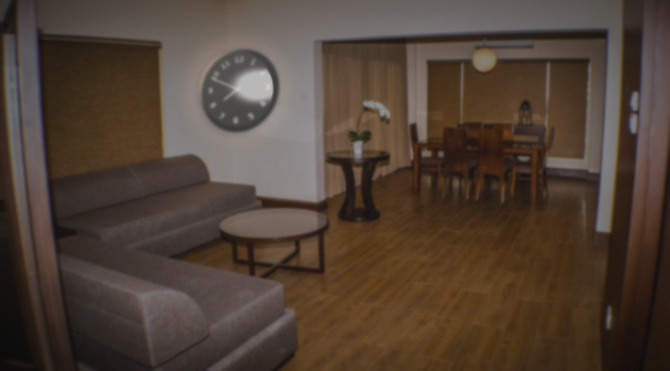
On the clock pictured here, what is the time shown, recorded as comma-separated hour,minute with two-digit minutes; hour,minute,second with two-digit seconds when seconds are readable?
7,49
